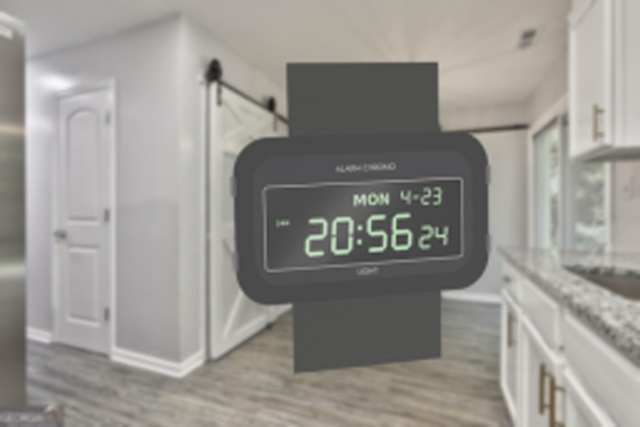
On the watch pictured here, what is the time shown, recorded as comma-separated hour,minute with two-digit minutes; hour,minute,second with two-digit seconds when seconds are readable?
20,56,24
